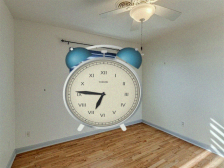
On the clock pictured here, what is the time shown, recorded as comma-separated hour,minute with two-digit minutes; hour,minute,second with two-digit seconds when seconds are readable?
6,46
